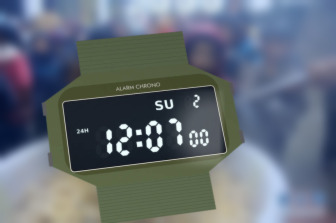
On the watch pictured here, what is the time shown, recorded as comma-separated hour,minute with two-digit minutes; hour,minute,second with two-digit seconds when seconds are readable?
12,07,00
